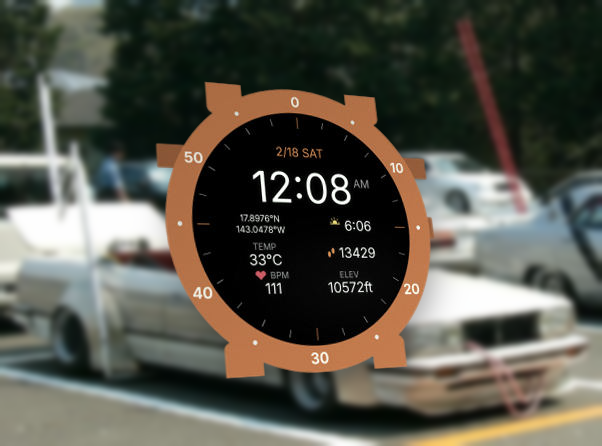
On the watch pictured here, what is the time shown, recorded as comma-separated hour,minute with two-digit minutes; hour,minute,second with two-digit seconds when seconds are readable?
12,08
